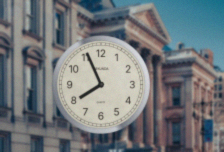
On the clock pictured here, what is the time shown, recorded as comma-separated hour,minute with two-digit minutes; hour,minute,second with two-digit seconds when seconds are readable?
7,56
